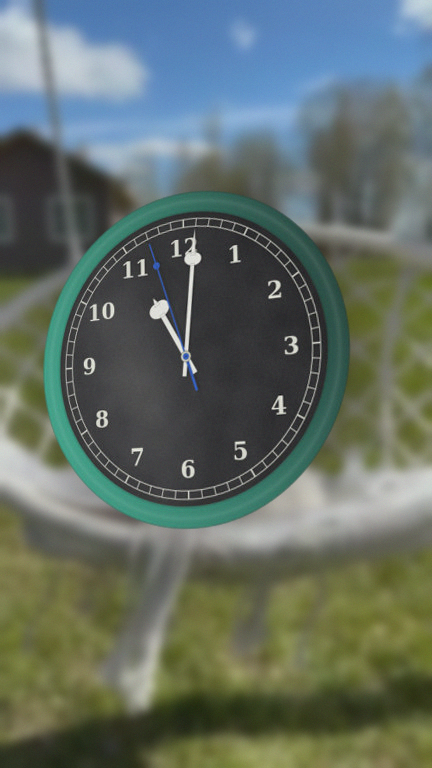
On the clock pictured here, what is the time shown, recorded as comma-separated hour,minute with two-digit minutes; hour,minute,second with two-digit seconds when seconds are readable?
11,00,57
